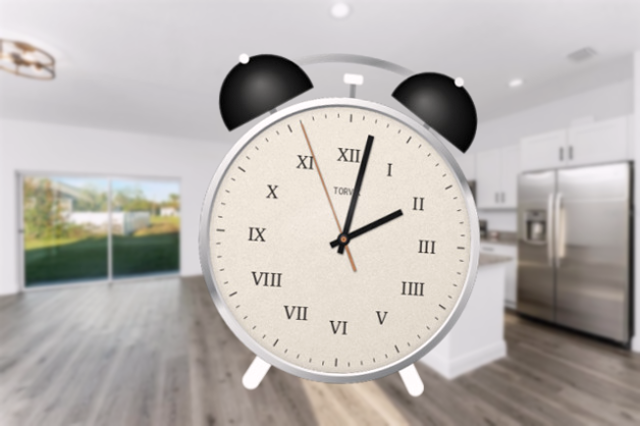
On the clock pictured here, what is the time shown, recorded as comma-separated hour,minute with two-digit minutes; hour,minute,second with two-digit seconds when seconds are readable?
2,01,56
